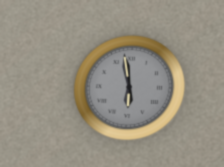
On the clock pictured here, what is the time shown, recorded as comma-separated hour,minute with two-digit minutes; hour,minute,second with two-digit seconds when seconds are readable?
5,58
